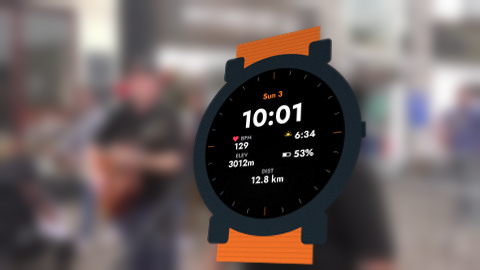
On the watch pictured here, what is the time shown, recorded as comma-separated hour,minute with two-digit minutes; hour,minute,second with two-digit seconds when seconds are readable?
10,01
